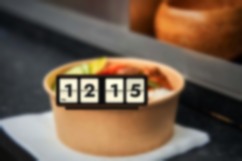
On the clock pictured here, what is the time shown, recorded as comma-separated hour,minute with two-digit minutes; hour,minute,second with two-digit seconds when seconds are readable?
12,15
